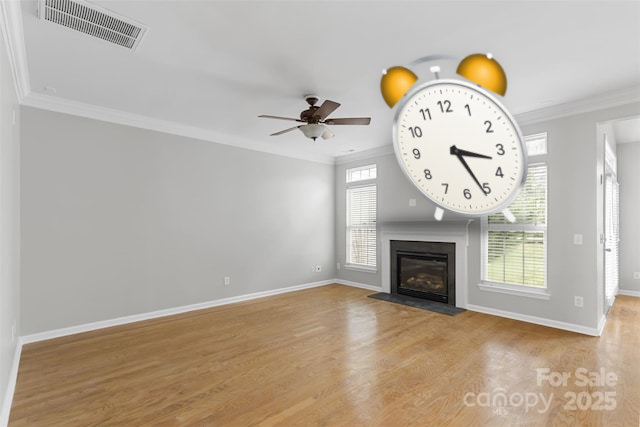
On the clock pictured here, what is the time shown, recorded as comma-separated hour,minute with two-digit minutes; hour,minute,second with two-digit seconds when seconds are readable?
3,26
